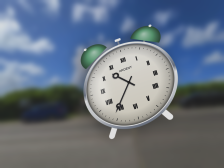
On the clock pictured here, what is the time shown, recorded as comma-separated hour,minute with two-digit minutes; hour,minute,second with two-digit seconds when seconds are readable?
10,36
